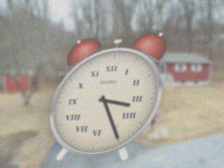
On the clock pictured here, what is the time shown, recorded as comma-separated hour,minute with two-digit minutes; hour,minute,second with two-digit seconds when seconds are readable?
3,25
